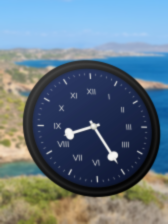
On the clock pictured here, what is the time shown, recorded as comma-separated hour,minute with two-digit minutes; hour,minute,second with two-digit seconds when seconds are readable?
8,25
